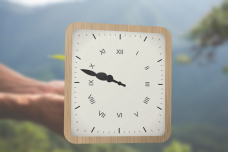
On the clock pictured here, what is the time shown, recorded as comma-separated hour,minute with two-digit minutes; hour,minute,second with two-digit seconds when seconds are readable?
9,48
